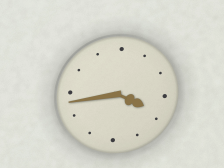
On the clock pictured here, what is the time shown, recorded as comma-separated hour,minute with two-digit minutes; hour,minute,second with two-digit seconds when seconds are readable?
3,43
